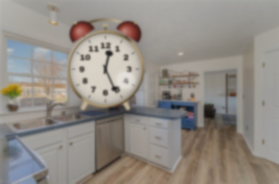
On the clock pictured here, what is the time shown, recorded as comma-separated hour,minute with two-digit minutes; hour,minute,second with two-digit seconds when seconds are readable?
12,26
